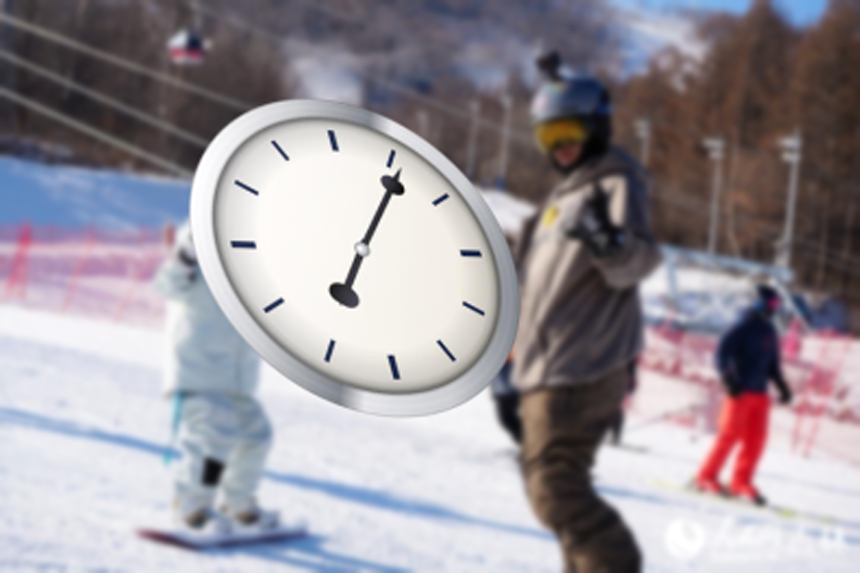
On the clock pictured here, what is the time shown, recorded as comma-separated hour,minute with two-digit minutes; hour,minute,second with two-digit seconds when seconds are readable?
7,06
